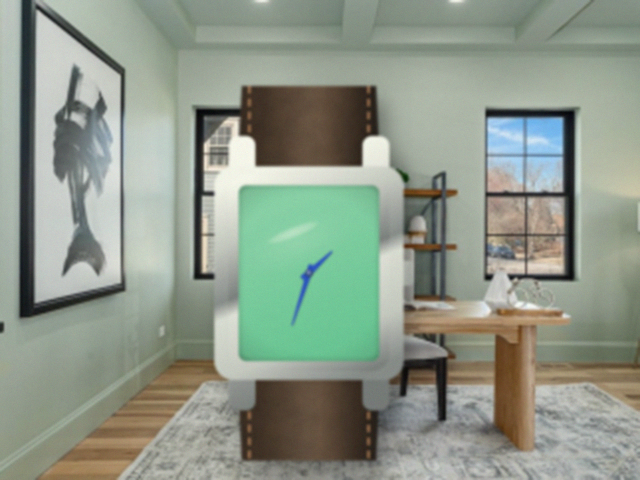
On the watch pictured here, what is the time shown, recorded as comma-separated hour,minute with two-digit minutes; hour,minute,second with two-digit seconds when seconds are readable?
1,33
